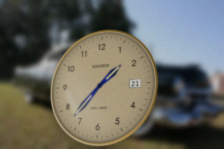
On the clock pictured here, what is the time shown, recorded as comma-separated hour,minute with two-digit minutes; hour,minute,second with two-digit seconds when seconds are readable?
1,37
